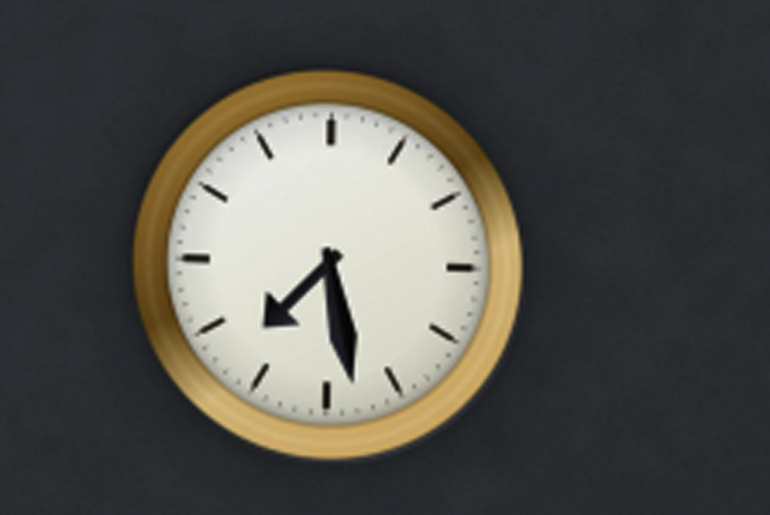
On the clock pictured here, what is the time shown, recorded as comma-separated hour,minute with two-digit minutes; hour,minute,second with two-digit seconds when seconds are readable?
7,28
